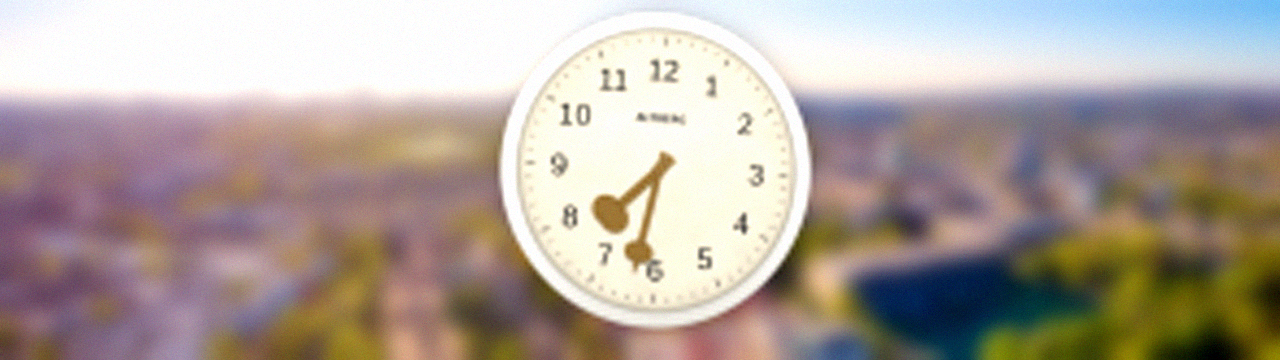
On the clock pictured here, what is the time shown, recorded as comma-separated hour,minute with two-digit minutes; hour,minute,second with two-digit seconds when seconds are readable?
7,32
